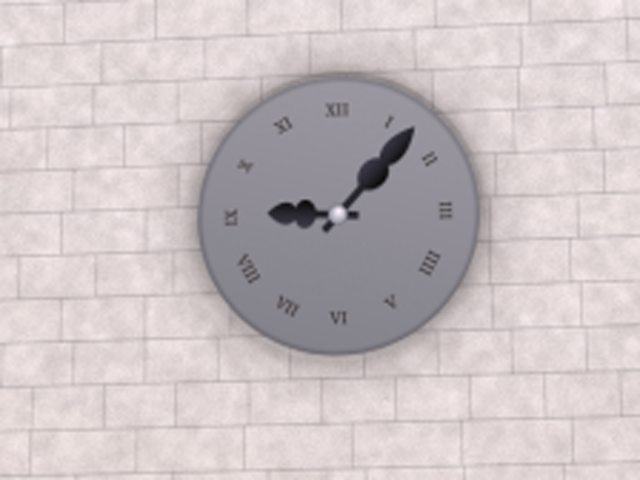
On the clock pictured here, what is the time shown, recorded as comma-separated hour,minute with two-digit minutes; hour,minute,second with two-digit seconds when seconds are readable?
9,07
